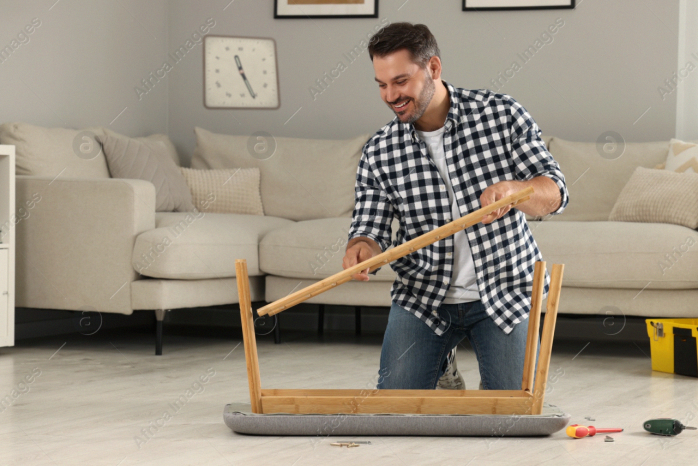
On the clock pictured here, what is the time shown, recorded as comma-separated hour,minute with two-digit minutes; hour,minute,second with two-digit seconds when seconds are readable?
11,26
